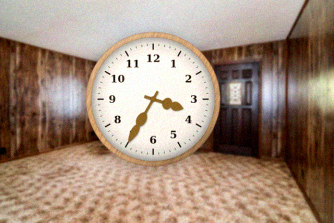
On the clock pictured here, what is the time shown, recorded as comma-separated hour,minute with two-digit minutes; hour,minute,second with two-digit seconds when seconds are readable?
3,35
